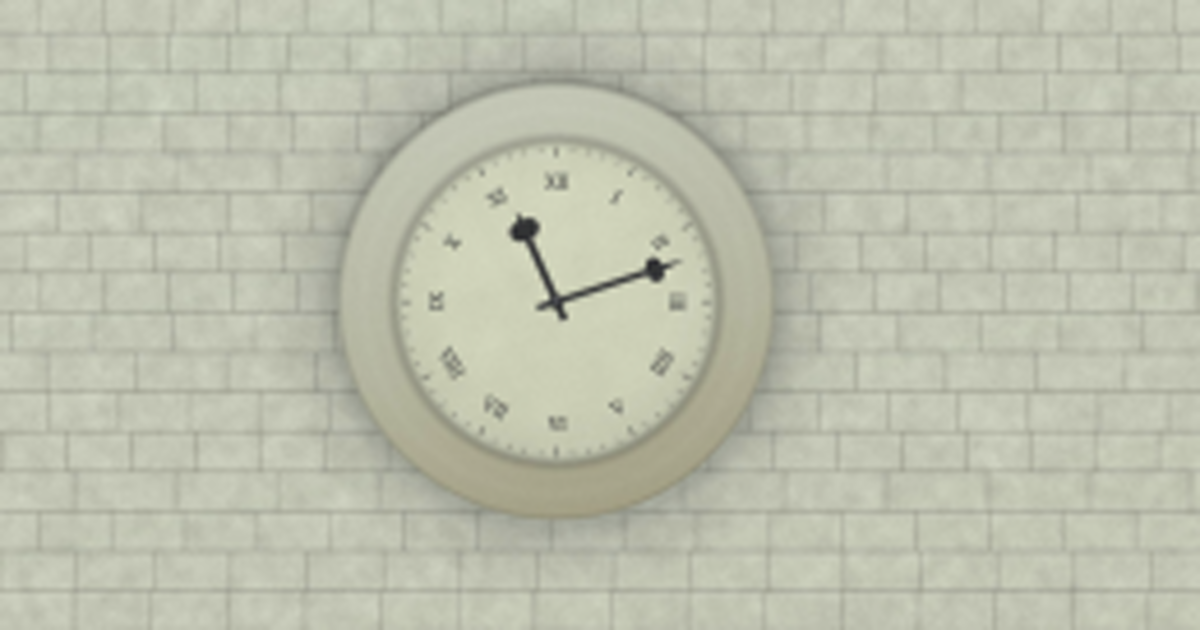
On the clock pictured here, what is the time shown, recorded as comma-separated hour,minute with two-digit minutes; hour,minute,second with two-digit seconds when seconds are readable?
11,12
